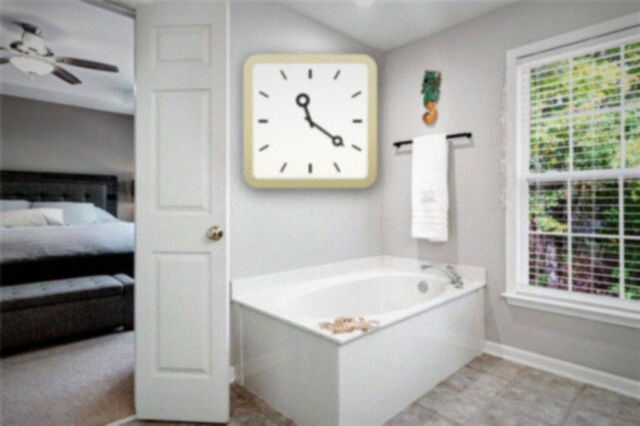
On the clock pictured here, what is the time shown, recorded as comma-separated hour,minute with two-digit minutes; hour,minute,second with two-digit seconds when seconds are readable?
11,21
